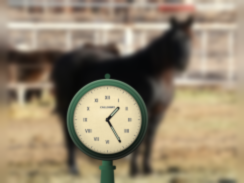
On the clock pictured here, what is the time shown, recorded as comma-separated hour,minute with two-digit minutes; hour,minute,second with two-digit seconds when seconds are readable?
1,25
